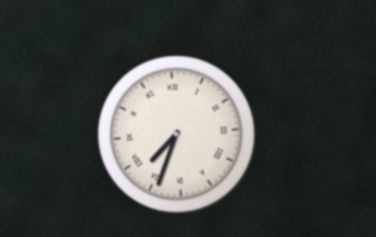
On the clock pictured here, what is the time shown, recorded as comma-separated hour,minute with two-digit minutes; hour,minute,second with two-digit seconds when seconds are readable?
7,34
